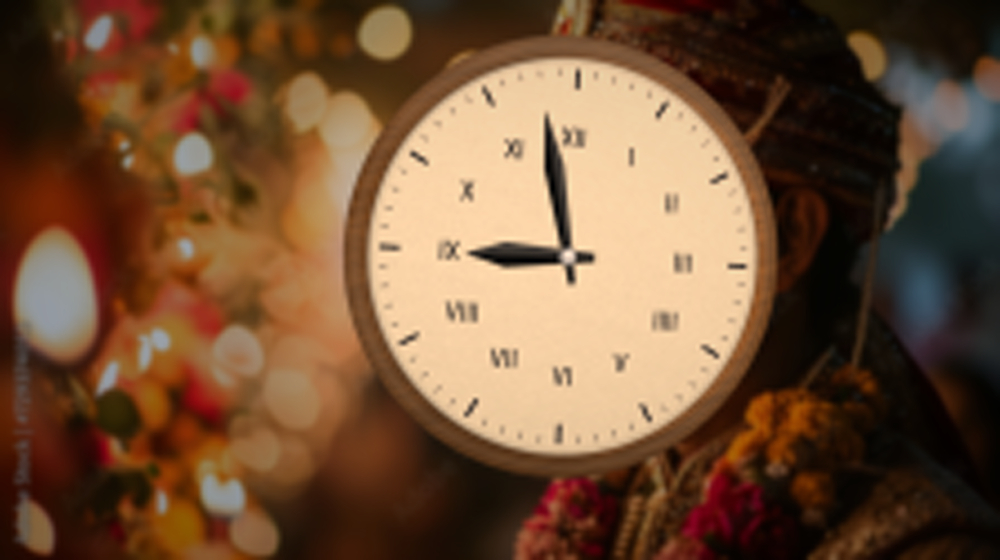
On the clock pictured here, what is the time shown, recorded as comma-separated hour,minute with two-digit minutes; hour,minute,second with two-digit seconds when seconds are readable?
8,58
